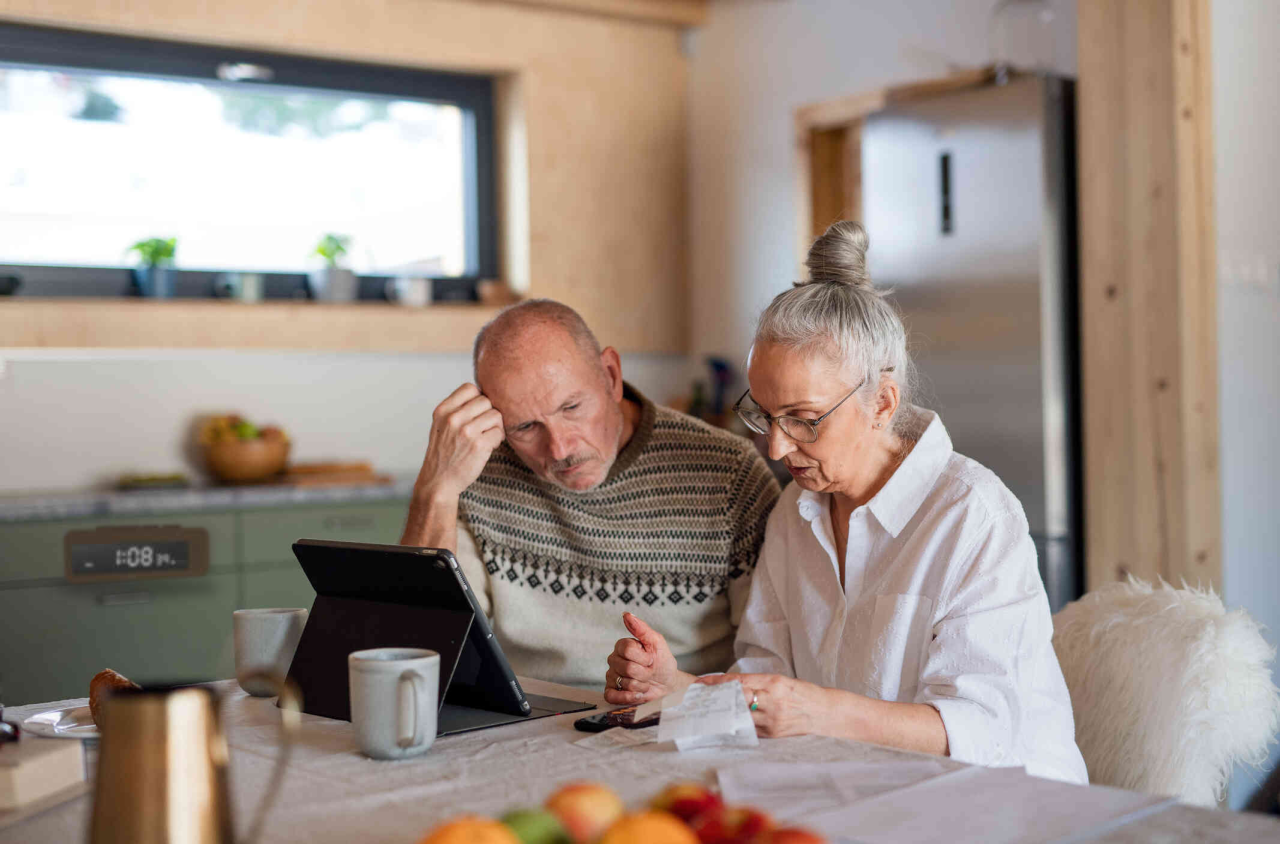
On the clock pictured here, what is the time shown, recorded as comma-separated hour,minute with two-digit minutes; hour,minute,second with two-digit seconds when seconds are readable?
1,08
